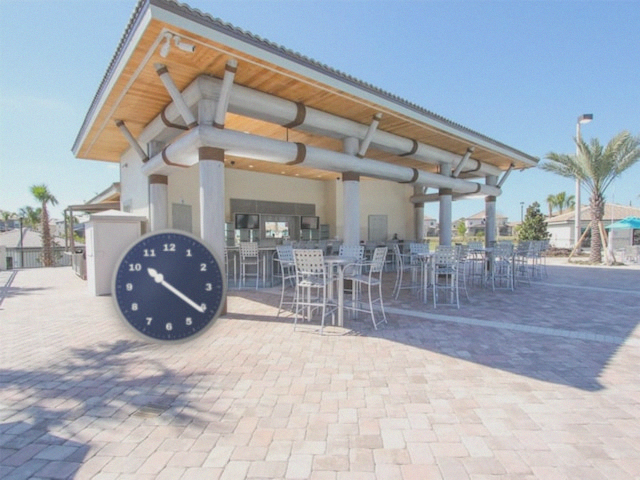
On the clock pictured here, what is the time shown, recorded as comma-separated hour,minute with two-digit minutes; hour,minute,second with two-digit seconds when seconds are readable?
10,21
